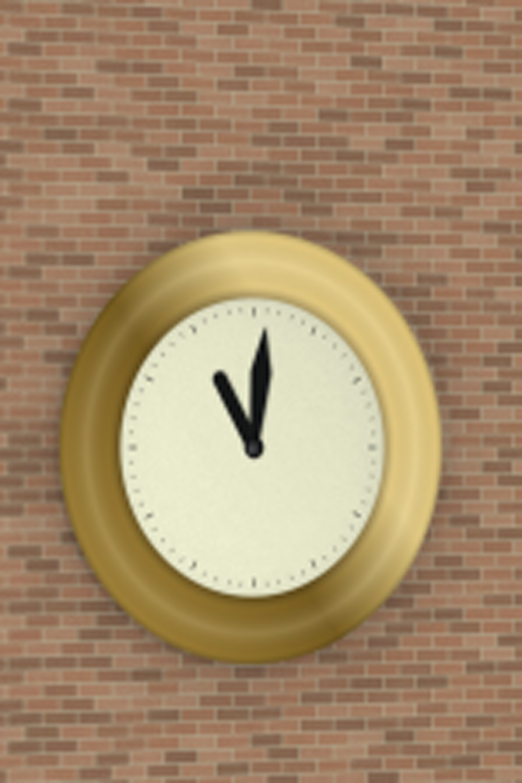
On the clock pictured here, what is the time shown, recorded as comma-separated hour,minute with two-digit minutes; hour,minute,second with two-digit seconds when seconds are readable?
11,01
